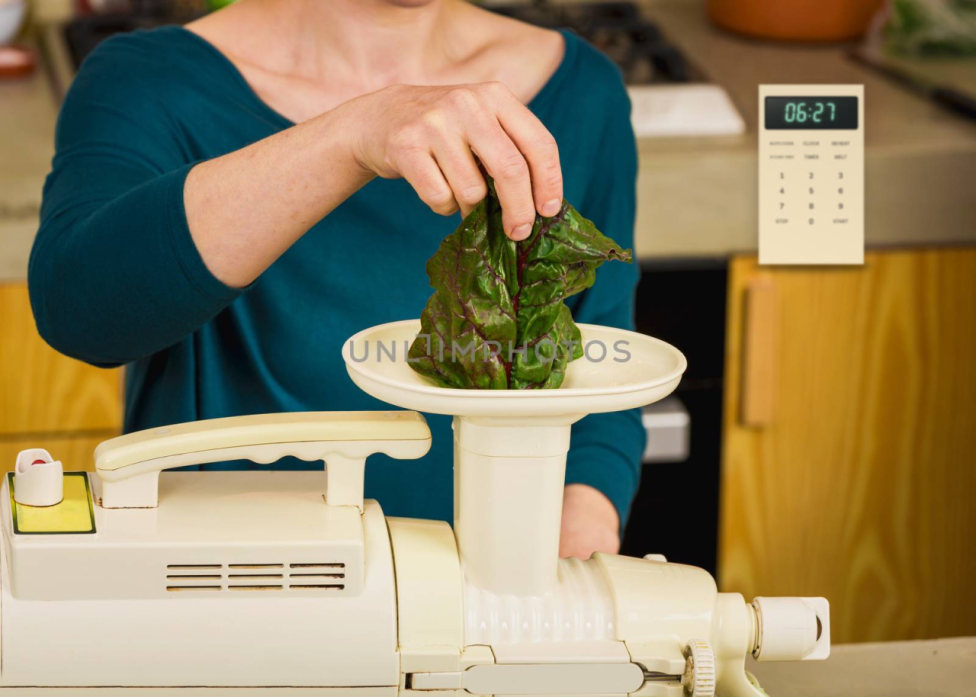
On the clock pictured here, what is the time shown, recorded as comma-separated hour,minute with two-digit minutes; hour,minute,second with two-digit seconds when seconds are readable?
6,27
